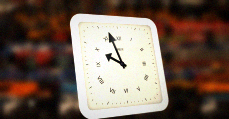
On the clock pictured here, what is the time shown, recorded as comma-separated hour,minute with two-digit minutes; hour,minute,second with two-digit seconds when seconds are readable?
9,57
